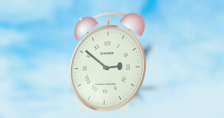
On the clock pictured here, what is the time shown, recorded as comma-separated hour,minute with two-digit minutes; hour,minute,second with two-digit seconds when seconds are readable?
2,51
